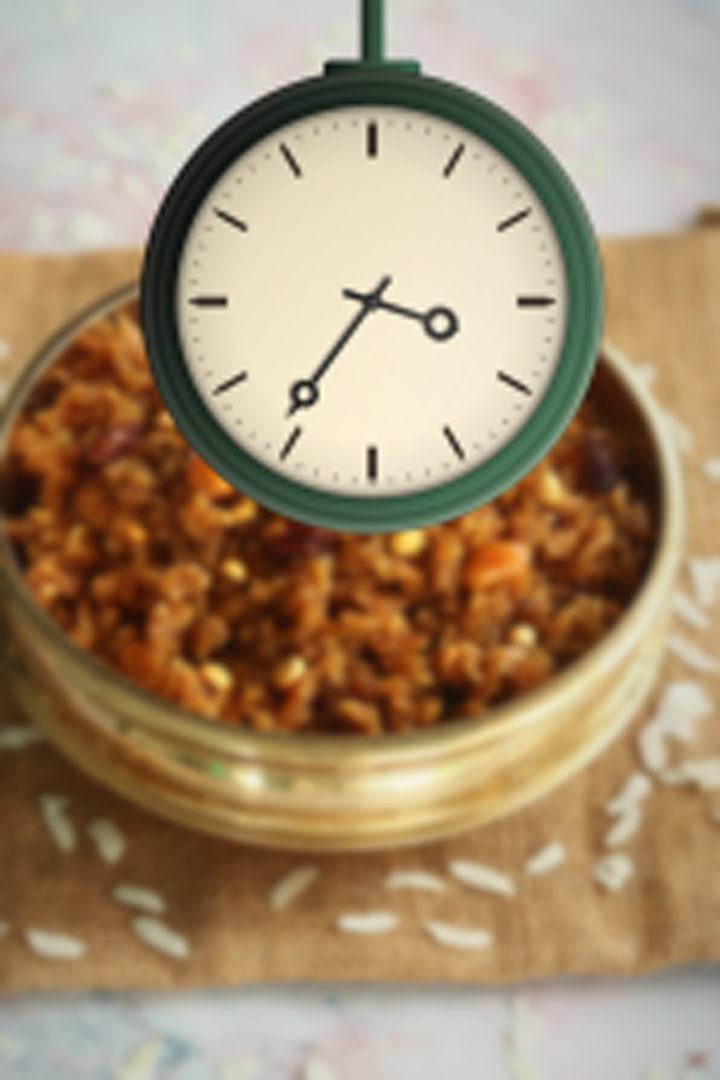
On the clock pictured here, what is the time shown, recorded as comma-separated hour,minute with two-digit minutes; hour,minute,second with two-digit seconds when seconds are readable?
3,36
